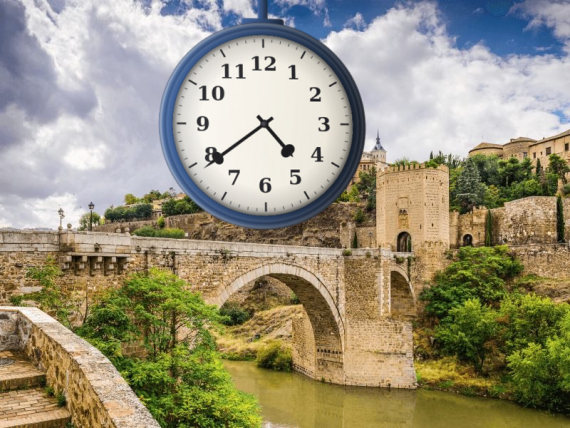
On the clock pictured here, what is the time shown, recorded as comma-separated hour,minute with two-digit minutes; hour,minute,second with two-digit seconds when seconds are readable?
4,39
